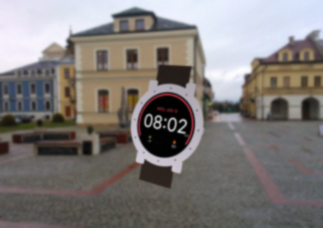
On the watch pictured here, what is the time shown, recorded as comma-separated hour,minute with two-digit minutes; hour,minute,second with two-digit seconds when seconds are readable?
8,02
